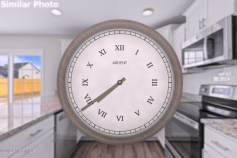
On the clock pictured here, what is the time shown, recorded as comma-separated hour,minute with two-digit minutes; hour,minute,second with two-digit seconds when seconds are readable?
7,39
